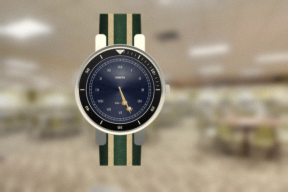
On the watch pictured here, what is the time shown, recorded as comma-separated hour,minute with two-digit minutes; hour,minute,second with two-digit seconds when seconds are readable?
5,26
